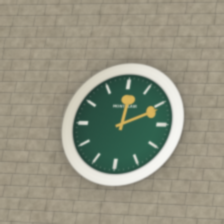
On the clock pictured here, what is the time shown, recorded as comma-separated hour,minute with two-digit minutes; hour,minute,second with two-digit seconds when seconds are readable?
12,11
